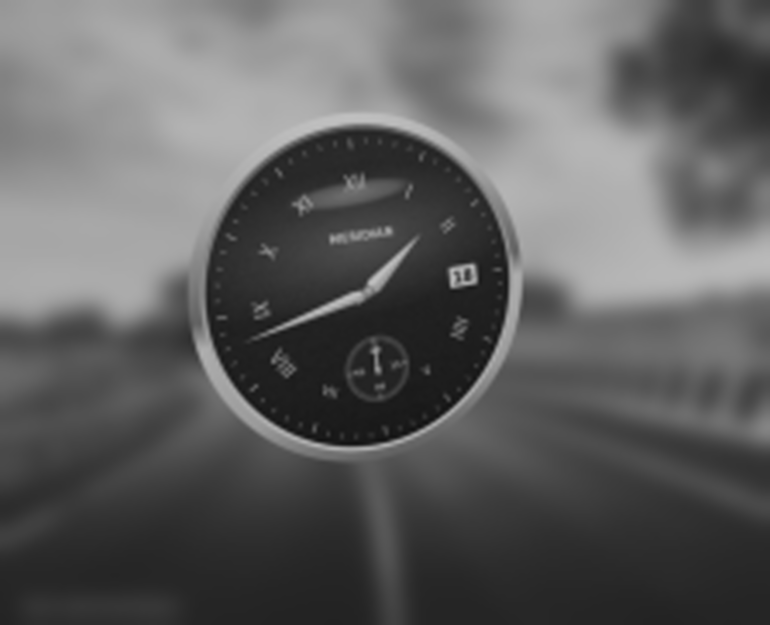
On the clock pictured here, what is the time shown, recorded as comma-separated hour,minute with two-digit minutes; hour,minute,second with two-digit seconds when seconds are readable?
1,43
